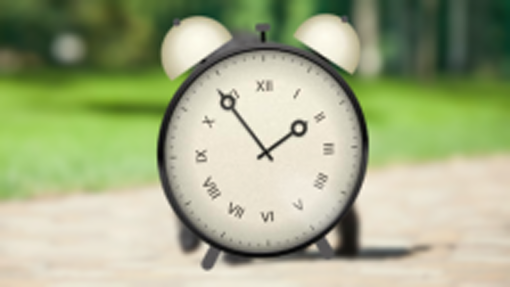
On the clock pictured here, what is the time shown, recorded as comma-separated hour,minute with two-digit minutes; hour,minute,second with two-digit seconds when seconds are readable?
1,54
